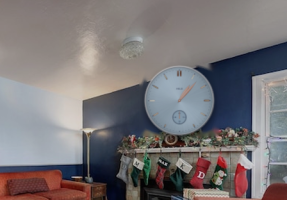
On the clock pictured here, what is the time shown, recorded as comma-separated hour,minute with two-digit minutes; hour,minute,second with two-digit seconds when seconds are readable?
1,07
